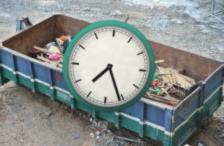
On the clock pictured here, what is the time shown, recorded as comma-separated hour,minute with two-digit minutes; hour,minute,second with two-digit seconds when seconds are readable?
7,26
